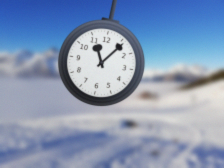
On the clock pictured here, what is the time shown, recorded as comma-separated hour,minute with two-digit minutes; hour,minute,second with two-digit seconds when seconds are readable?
11,06
